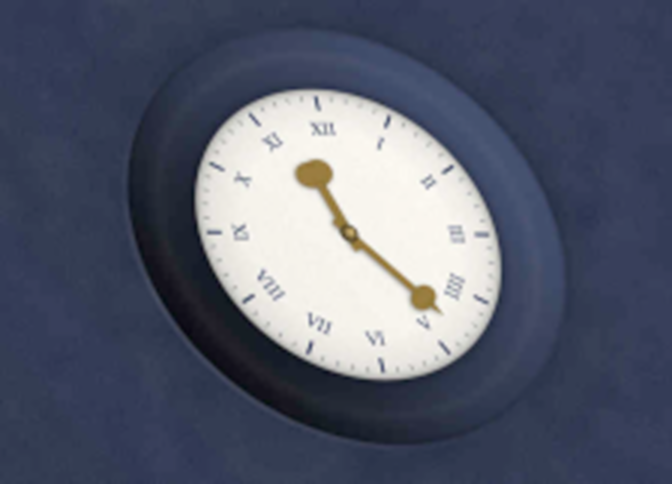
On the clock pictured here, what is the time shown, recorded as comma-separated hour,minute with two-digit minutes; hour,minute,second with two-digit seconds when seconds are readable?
11,23
